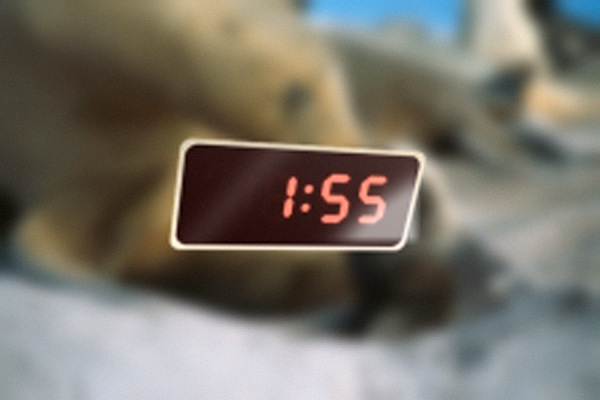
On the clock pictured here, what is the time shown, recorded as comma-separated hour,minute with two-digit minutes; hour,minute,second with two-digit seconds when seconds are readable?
1,55
